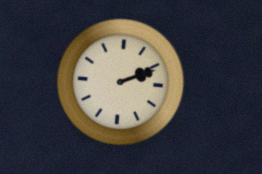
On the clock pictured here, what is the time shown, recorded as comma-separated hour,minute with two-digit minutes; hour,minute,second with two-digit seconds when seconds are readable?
2,11
